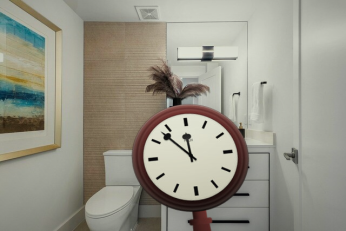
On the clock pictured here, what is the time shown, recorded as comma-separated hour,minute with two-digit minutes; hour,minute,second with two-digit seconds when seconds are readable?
11,53
